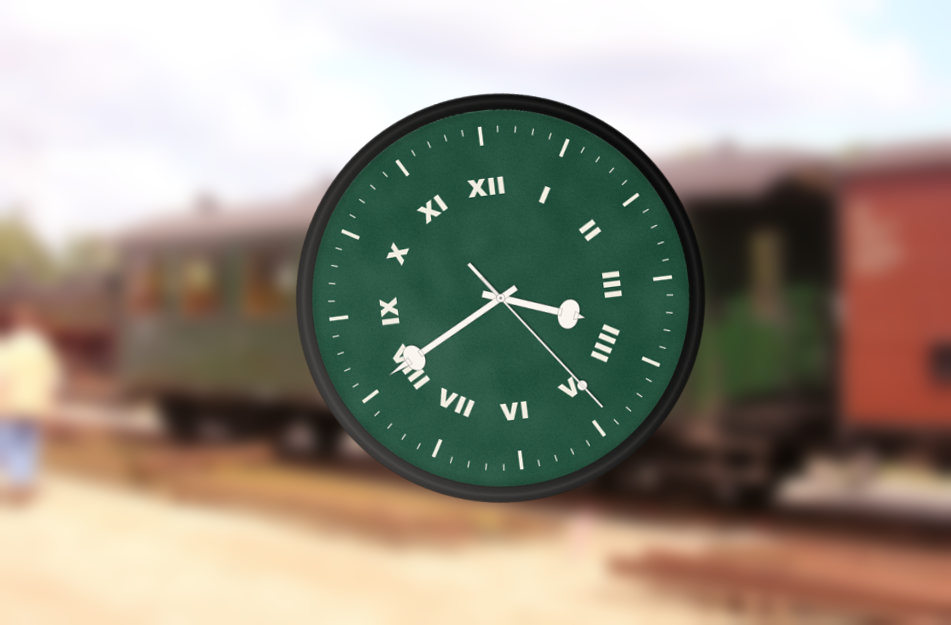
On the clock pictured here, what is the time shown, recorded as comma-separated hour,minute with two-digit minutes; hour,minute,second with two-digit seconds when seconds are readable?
3,40,24
